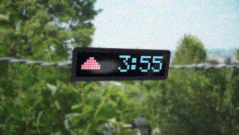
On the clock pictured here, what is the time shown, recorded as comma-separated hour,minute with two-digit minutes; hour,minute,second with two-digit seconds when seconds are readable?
3,55
